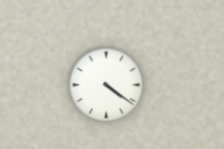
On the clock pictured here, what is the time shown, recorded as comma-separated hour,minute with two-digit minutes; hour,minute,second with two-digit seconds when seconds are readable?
4,21
